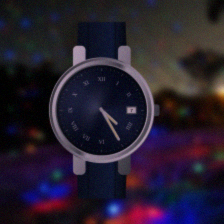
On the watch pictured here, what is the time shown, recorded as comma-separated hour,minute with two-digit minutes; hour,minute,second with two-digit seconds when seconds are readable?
4,25
